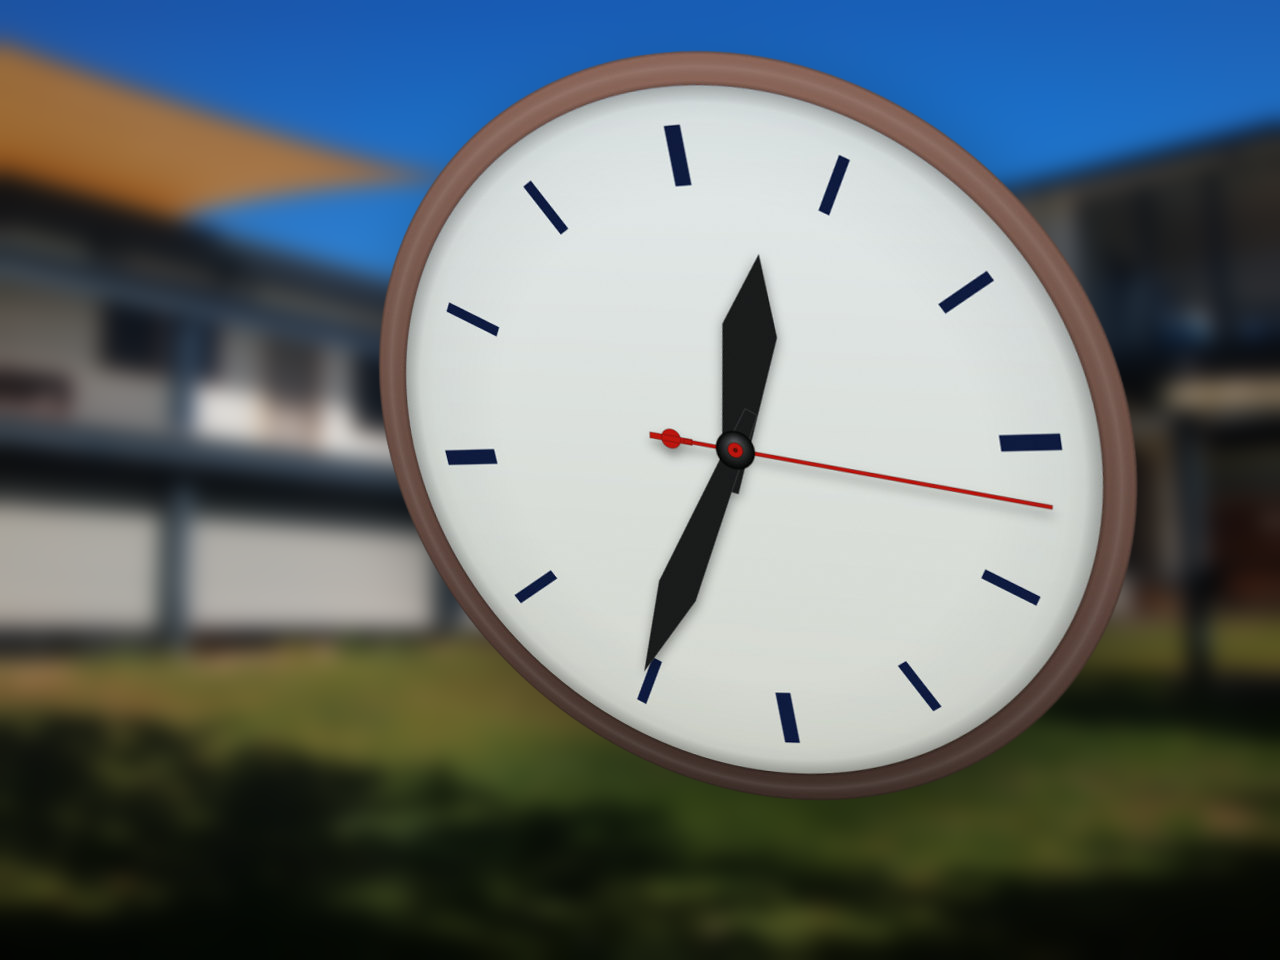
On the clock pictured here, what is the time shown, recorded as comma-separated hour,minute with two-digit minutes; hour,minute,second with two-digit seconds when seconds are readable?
12,35,17
